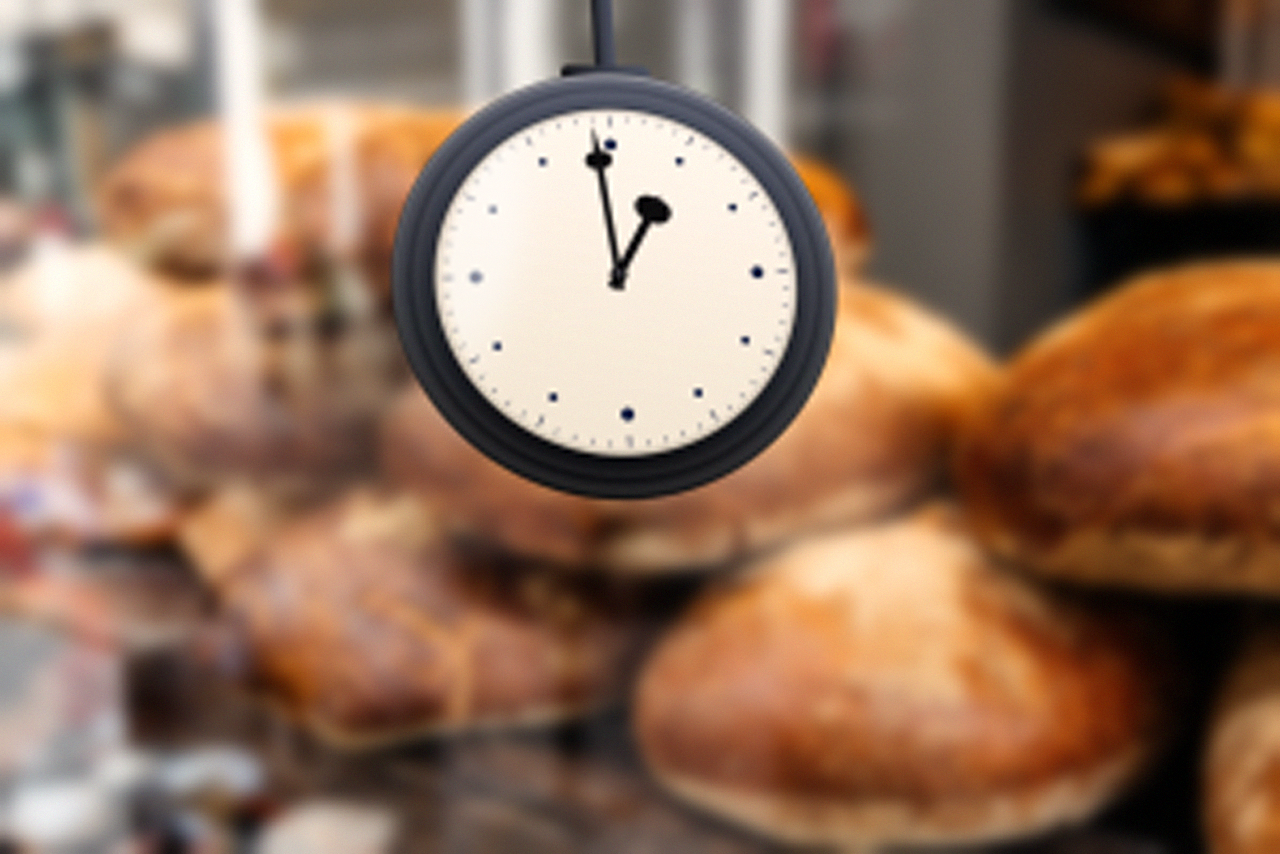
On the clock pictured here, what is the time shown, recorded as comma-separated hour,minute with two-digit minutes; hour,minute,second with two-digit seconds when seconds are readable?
12,59
